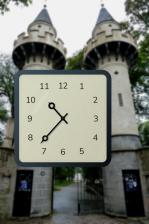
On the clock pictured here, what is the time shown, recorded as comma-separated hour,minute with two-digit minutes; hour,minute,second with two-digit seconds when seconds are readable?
10,37
